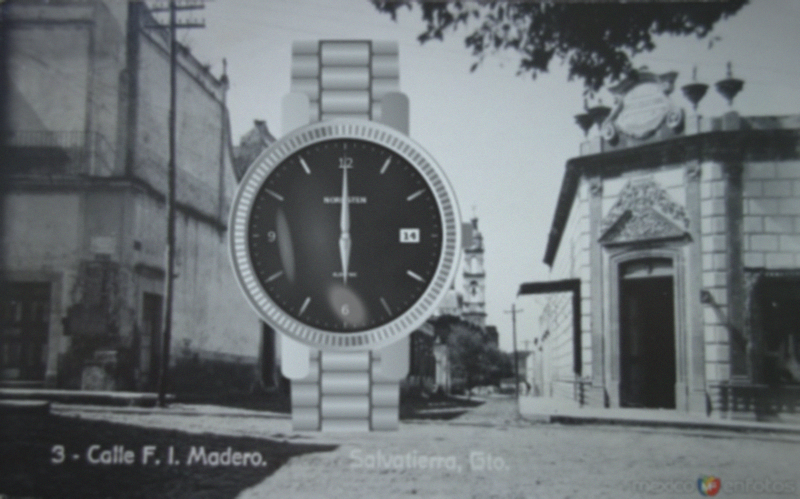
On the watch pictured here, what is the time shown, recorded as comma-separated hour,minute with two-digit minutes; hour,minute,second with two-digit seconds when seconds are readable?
6,00
